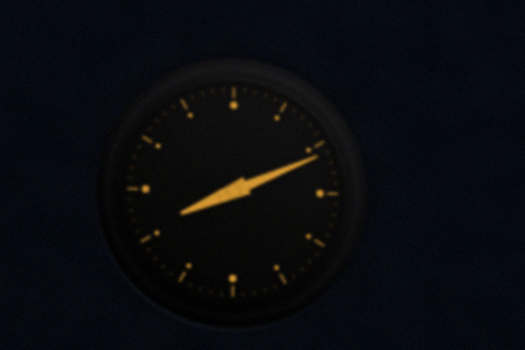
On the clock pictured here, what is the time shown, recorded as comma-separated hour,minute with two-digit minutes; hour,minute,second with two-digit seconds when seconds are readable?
8,11
